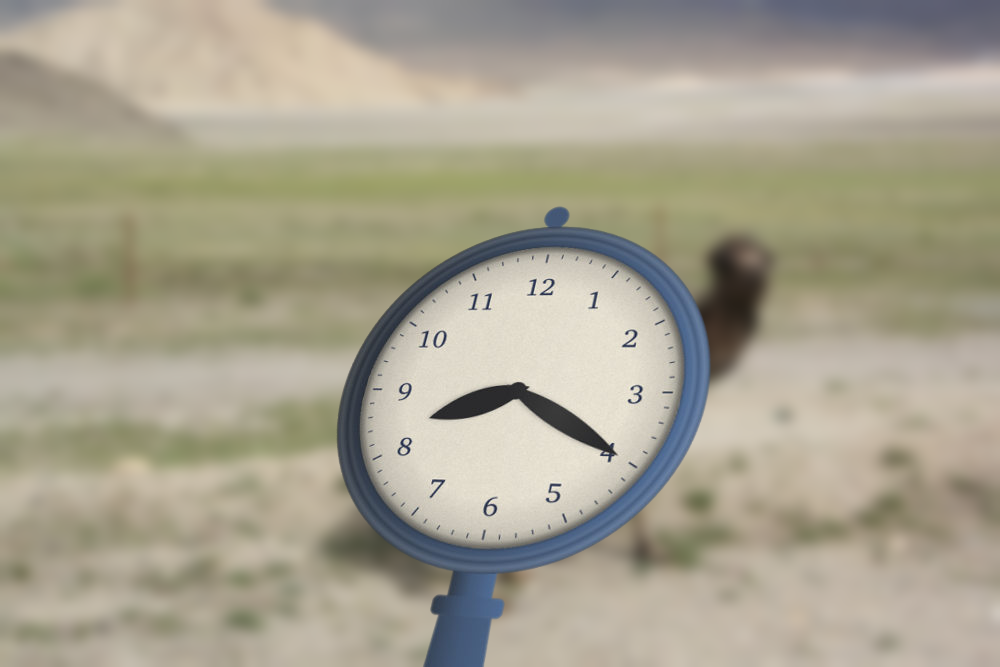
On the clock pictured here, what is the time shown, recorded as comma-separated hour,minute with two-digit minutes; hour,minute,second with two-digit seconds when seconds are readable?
8,20
